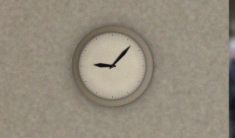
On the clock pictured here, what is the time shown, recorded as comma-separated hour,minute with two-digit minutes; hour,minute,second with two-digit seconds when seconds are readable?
9,07
